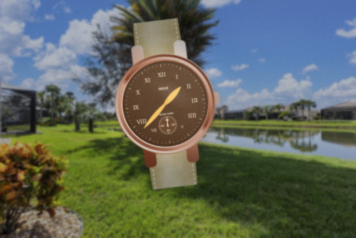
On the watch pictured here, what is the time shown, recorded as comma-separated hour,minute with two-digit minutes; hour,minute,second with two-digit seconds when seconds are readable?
1,38
